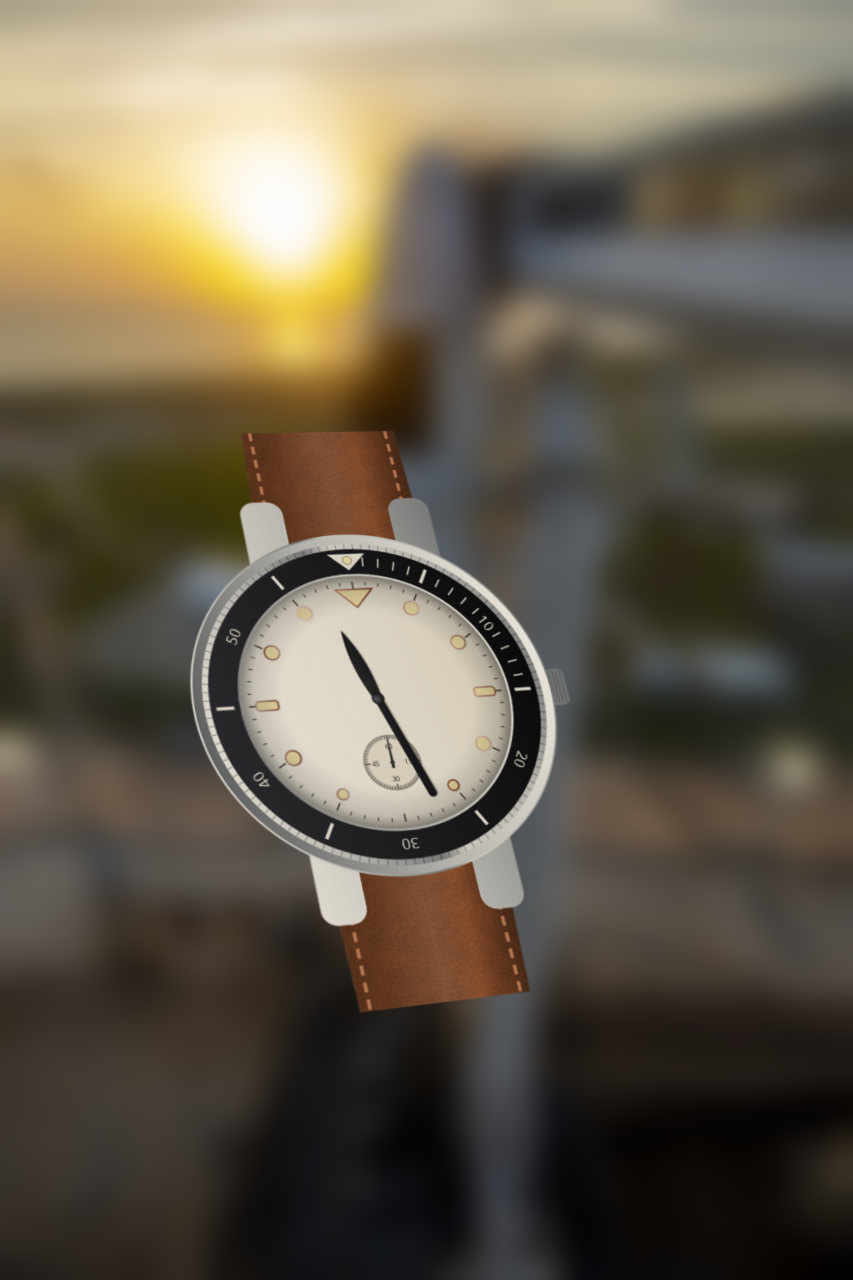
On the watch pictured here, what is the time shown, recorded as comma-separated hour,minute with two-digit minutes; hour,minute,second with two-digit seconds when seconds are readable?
11,27
